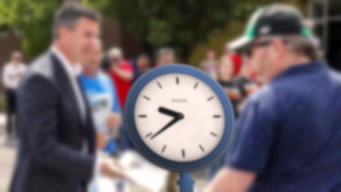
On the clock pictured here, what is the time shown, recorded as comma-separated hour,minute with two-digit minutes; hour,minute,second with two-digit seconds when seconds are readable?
9,39
